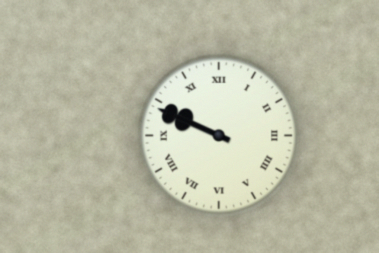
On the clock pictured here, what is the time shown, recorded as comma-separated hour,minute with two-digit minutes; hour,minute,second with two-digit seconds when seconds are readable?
9,49
